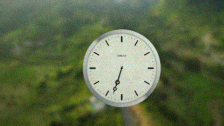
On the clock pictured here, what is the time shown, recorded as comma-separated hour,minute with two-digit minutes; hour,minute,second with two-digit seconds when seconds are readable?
6,33
